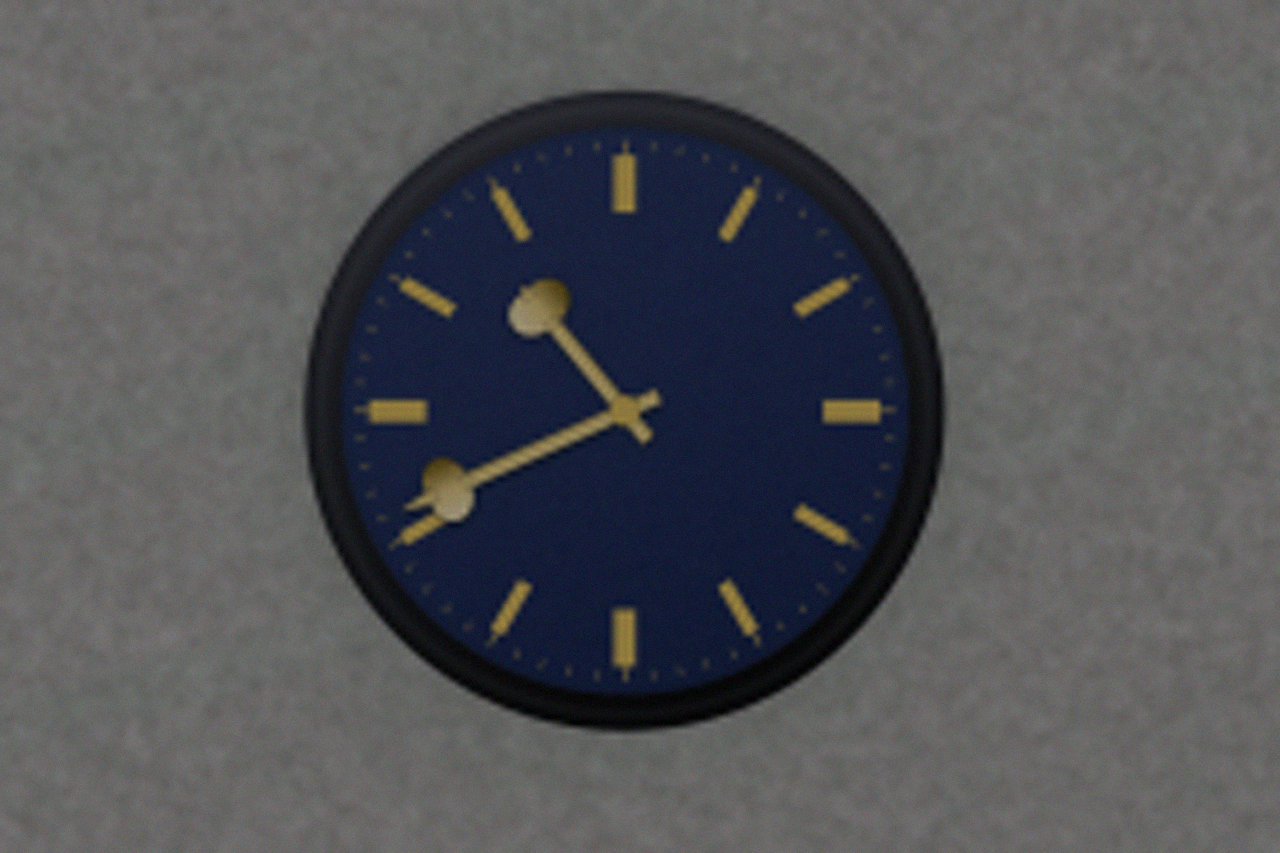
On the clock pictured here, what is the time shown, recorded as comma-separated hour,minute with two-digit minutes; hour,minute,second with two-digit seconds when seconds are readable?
10,41
